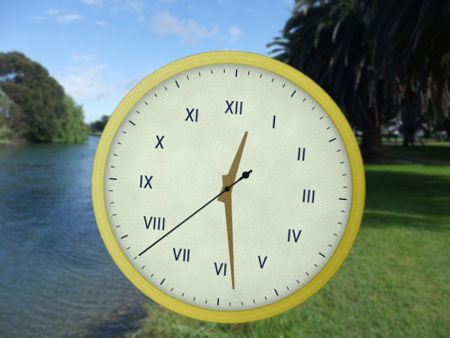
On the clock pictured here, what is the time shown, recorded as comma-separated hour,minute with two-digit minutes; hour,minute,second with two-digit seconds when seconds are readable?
12,28,38
